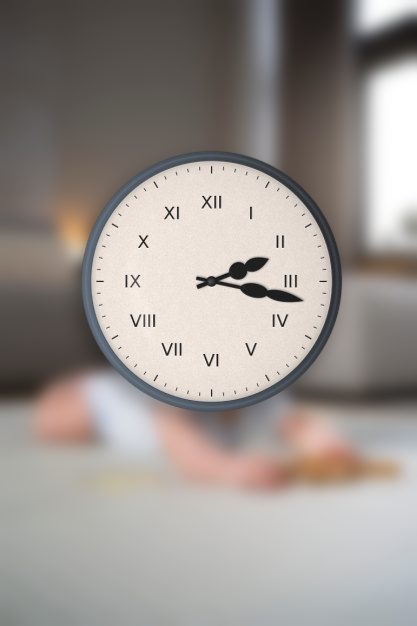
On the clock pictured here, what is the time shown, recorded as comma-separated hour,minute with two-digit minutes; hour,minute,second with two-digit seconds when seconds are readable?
2,17
